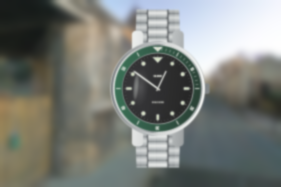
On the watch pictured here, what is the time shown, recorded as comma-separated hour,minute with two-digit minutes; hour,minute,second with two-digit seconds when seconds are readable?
12,51
